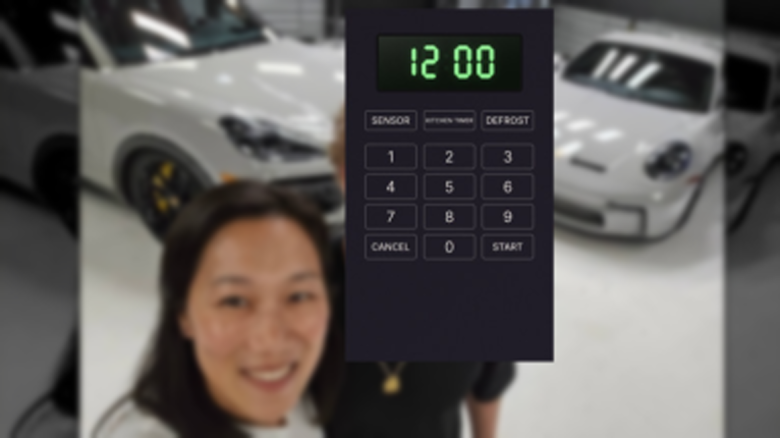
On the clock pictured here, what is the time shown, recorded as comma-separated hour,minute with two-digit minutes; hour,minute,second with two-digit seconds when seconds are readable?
12,00
